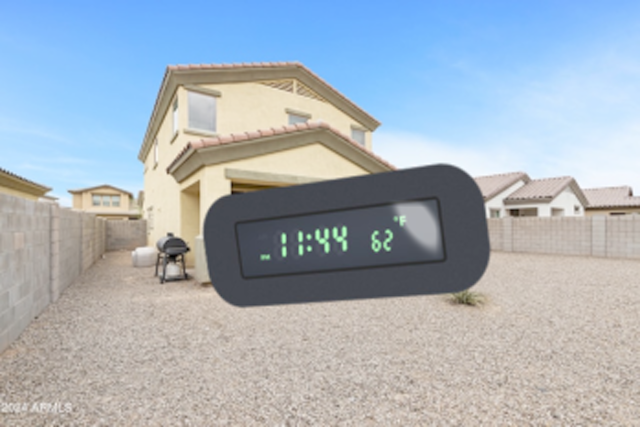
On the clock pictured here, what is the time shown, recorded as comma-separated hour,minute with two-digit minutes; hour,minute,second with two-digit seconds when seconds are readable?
11,44
